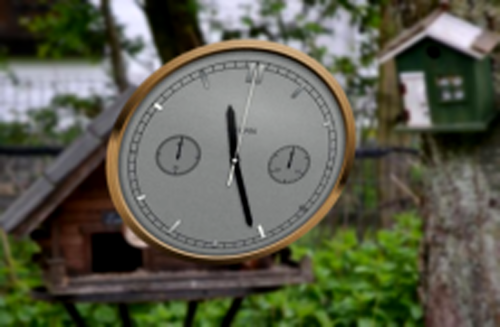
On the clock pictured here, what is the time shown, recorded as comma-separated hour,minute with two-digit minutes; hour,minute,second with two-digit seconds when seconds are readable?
11,26
